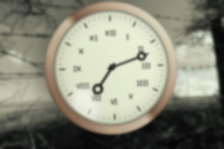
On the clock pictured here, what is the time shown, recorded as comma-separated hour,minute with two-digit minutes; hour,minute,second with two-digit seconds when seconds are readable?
7,12
